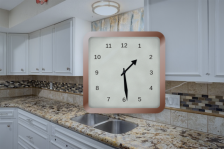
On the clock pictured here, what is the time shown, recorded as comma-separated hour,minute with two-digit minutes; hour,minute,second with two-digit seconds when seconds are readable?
1,29
